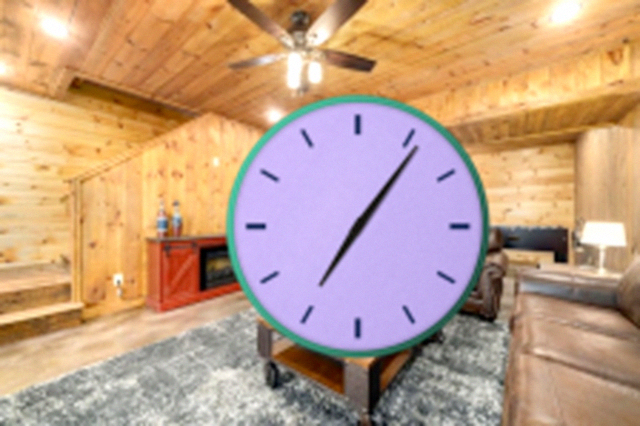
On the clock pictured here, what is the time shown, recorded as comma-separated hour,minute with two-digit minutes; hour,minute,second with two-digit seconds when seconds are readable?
7,06
